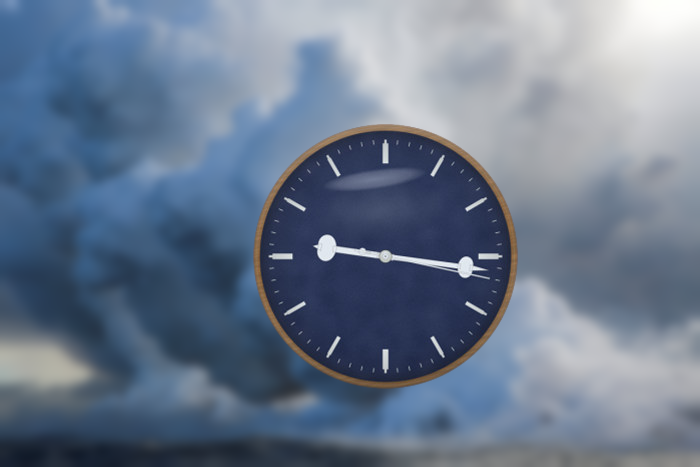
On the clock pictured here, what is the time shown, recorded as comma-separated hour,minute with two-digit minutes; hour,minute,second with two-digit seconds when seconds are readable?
9,16,17
